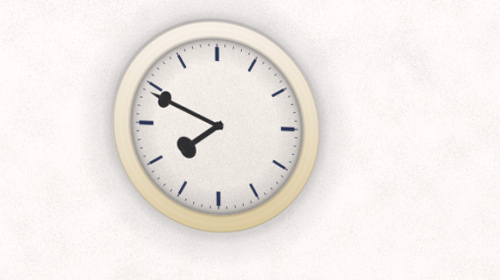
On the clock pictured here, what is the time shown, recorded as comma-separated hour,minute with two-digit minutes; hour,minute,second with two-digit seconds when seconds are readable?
7,49
